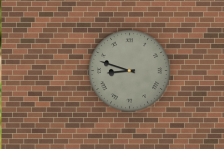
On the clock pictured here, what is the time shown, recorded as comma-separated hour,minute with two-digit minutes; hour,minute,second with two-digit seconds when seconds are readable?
8,48
